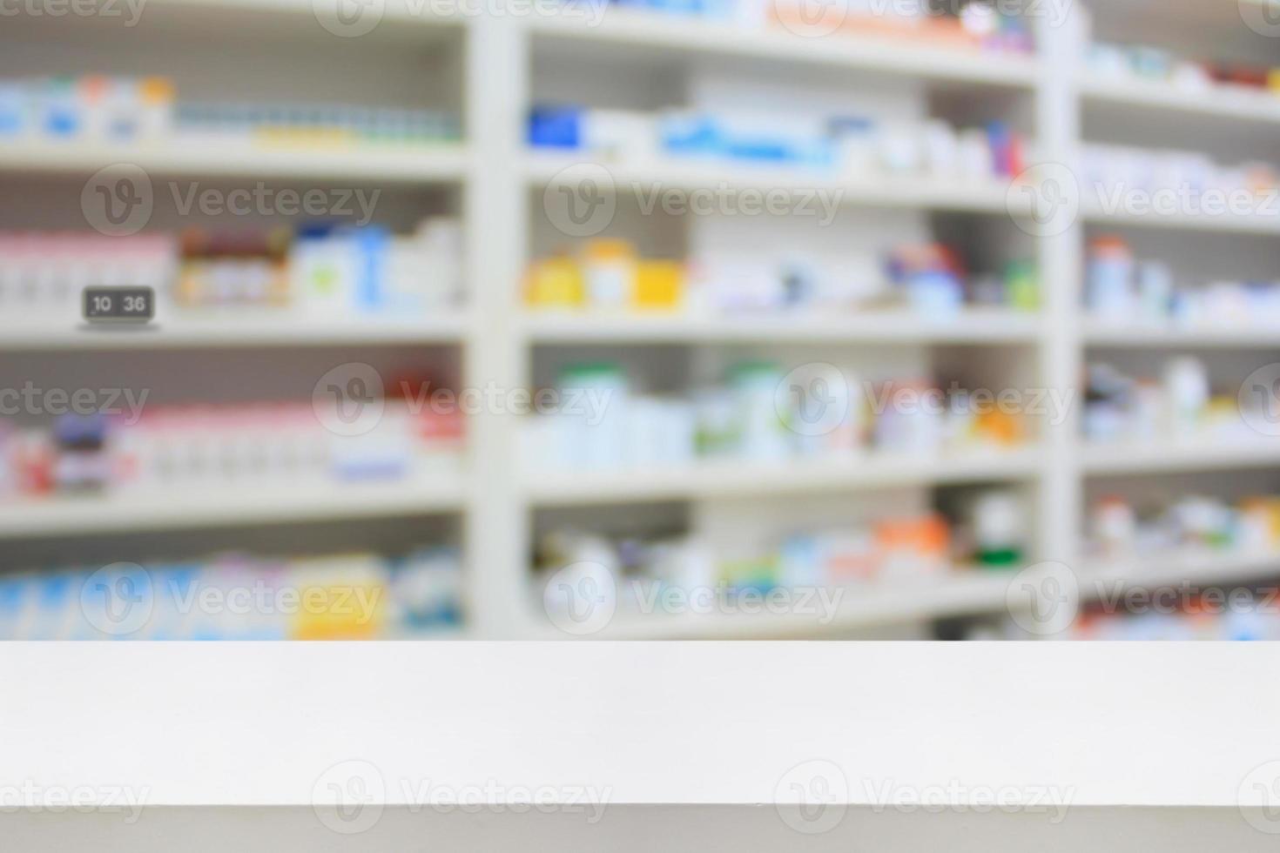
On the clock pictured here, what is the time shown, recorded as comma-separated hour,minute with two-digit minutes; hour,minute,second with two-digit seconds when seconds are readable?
10,36
